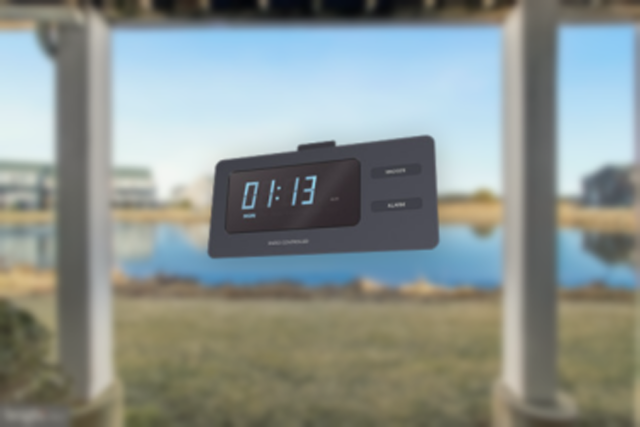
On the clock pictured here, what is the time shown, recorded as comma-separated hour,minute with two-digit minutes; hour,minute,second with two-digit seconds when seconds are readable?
1,13
